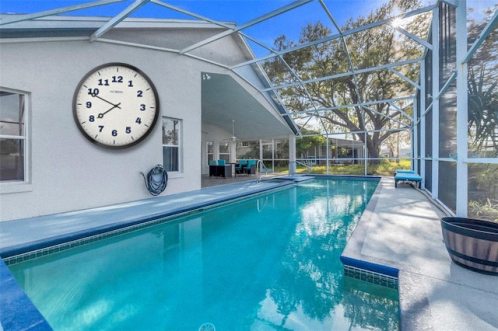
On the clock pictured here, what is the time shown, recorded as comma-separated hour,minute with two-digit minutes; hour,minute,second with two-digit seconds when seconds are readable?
7,49
